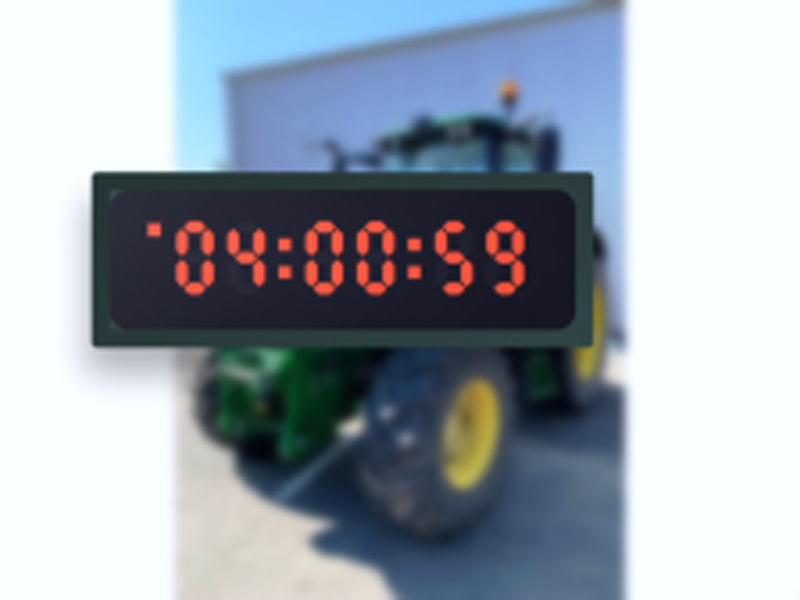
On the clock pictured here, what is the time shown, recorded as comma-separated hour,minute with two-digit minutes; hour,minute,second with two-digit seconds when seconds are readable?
4,00,59
